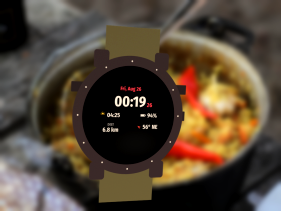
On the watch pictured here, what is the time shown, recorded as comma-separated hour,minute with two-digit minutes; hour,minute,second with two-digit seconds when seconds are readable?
0,19
